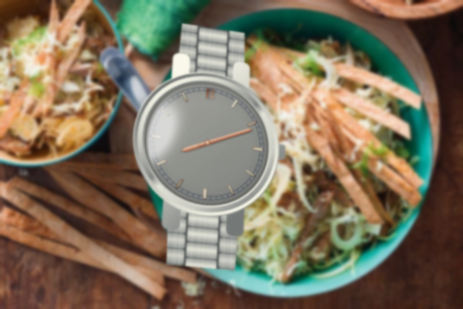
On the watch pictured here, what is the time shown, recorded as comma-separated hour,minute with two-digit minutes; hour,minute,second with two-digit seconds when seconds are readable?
8,11
